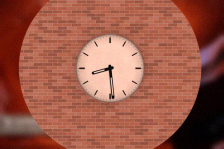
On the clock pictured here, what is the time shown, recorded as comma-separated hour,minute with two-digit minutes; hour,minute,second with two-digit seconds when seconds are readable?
8,29
